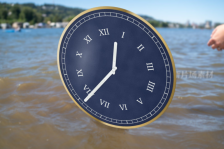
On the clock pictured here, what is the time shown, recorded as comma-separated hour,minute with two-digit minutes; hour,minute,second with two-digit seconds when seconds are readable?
12,39
